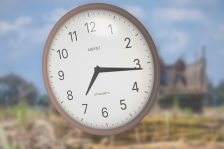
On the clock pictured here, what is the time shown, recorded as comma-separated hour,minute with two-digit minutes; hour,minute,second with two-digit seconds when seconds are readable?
7,16
